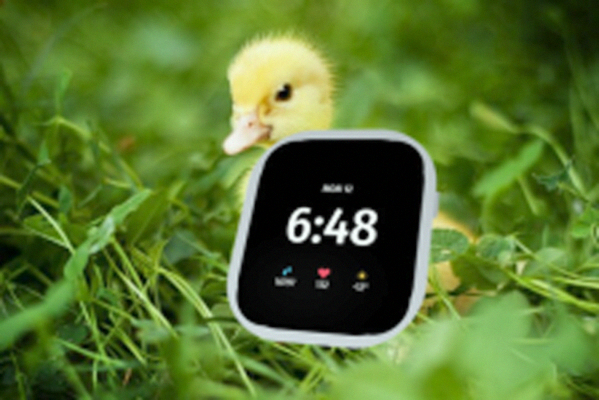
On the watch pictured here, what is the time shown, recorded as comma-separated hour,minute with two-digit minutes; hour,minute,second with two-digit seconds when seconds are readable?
6,48
